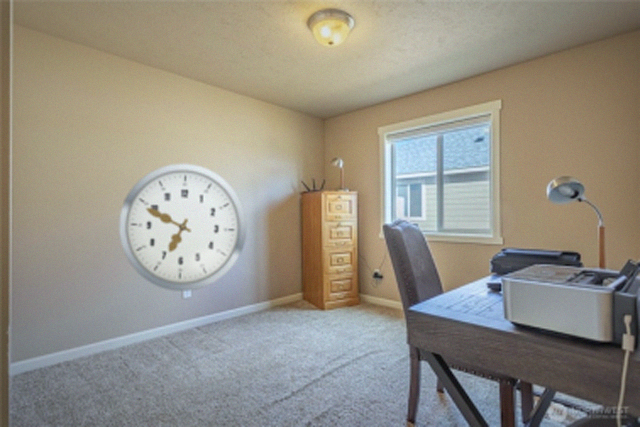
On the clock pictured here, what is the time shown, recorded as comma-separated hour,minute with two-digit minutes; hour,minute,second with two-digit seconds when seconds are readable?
6,49
